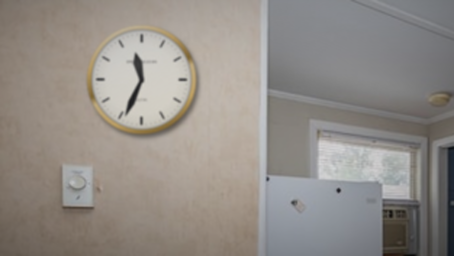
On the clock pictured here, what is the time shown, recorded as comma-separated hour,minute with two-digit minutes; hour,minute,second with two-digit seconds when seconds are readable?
11,34
